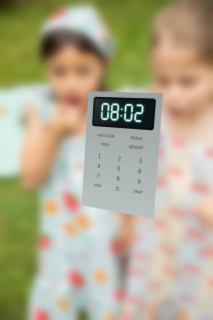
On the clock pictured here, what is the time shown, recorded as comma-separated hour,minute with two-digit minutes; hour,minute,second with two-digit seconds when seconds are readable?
8,02
